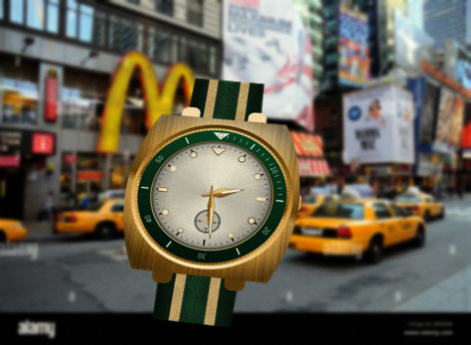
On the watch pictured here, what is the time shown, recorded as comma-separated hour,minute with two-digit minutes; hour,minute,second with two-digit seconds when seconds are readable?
2,29
